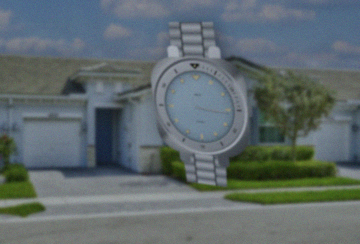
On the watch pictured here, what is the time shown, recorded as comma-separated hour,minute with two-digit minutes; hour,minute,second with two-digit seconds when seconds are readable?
3,16
